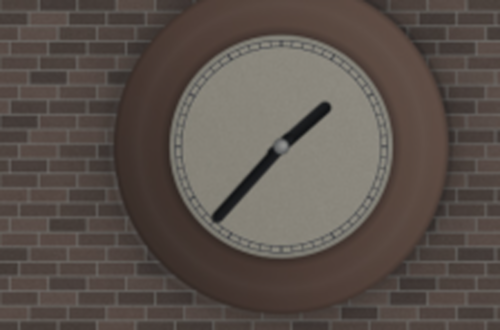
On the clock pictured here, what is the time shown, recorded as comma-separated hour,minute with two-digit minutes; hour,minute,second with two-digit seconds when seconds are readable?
1,37
